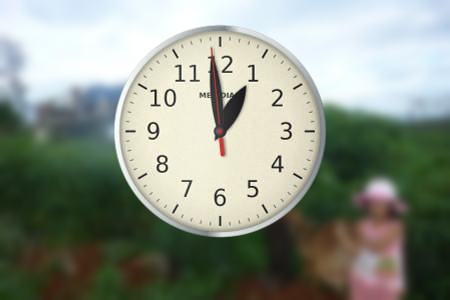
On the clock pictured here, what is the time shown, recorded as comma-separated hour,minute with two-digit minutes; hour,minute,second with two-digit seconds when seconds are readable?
12,58,59
